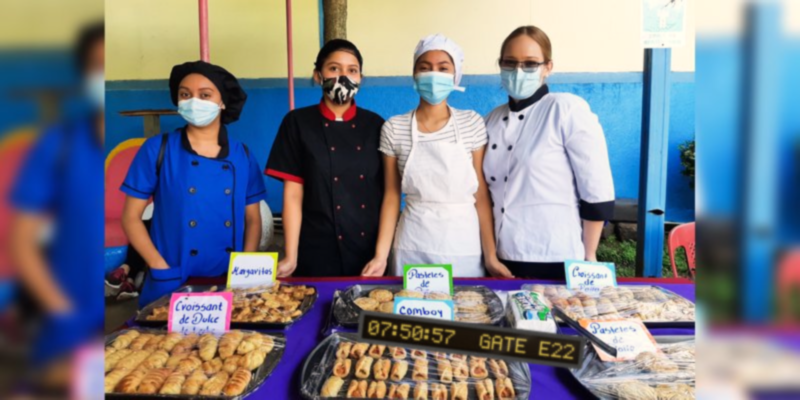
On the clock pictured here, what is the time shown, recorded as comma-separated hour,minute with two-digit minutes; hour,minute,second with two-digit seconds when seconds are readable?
7,50,57
